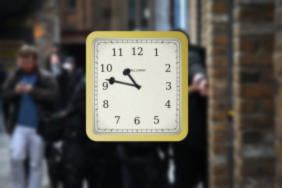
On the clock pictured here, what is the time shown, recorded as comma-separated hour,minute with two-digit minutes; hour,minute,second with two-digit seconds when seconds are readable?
10,47
